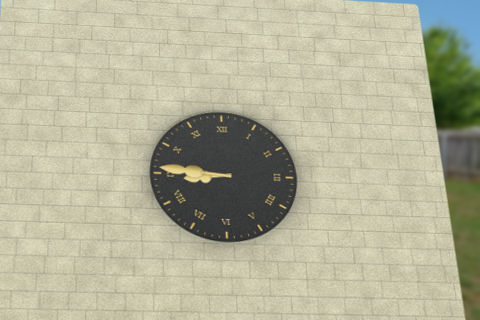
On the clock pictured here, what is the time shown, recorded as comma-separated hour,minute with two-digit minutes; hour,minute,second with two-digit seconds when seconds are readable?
8,46
